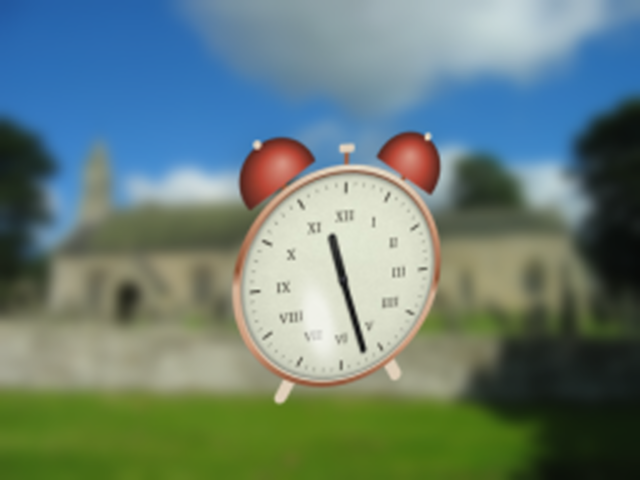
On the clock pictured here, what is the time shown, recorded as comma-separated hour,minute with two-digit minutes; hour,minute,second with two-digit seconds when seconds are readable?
11,27
